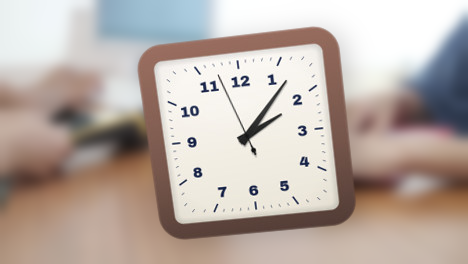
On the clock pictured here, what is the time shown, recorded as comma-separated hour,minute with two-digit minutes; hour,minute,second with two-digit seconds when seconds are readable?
2,06,57
